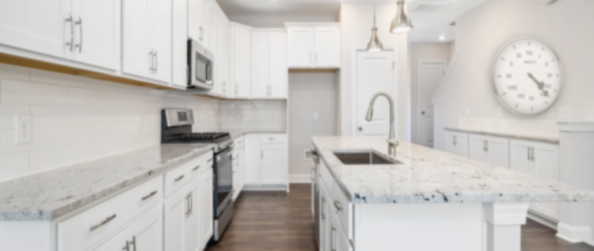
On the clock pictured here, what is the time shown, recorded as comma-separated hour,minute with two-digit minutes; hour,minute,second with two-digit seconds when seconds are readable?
4,23
